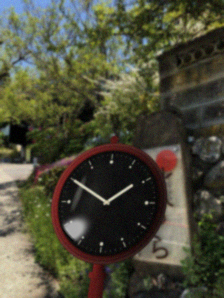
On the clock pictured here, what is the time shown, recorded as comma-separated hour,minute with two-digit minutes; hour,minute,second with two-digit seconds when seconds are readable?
1,50
